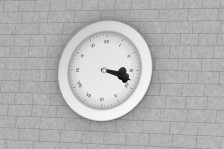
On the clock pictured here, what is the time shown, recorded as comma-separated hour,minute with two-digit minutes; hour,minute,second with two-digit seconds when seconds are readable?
3,18
